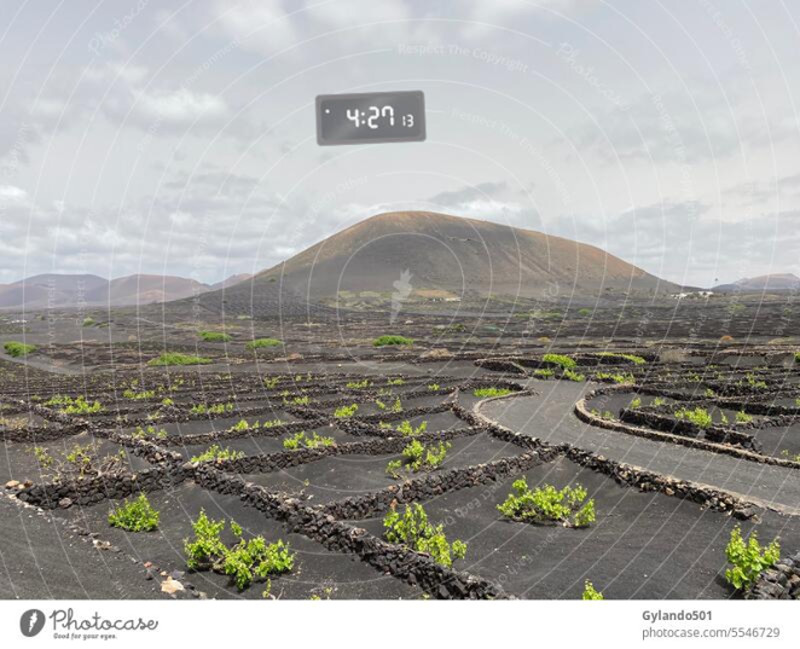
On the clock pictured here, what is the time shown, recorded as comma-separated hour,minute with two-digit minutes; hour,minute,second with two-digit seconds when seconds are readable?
4,27,13
